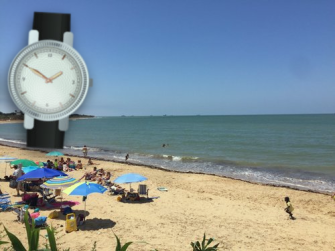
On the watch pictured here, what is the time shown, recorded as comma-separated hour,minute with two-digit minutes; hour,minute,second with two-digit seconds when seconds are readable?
1,50
